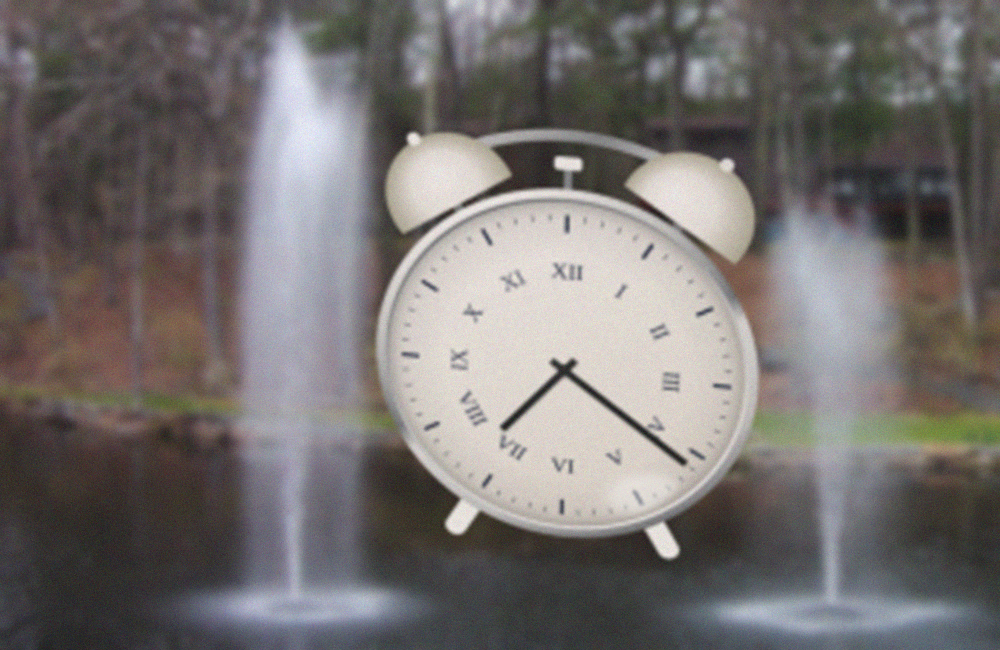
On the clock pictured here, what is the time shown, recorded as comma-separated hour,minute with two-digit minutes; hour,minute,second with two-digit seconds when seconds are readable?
7,21
